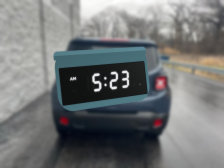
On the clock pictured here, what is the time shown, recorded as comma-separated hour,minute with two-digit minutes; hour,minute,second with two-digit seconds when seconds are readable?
5,23
